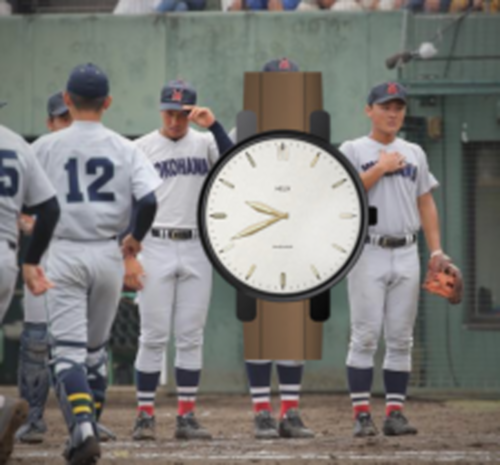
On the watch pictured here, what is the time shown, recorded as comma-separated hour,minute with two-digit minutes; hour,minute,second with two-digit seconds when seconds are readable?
9,41
